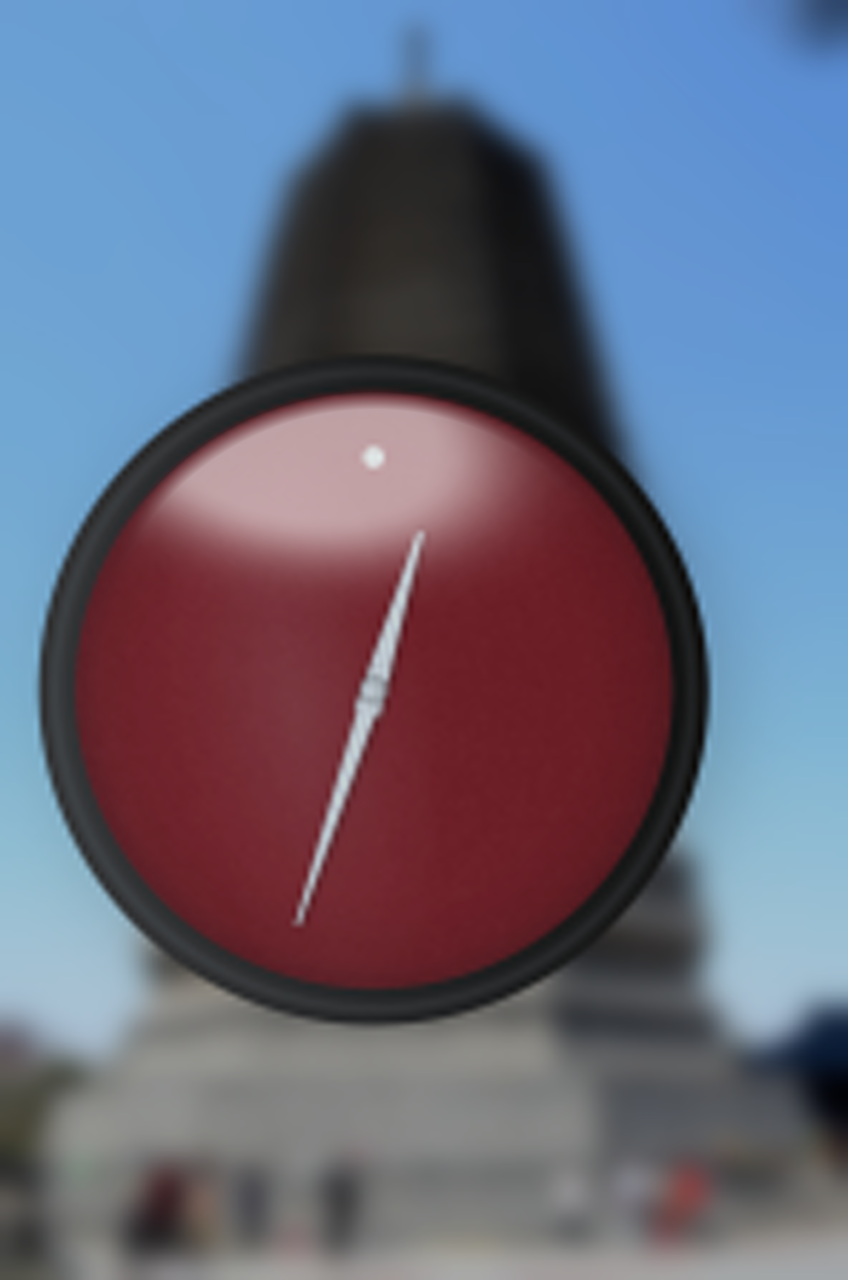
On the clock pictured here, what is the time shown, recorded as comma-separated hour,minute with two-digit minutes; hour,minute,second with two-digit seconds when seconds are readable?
12,33
